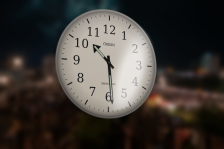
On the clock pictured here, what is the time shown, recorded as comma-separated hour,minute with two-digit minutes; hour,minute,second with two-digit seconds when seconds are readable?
10,29
